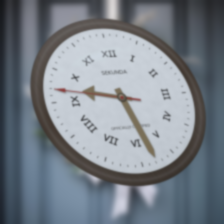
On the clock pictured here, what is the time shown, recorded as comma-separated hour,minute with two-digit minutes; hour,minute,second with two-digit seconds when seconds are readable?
9,27,47
